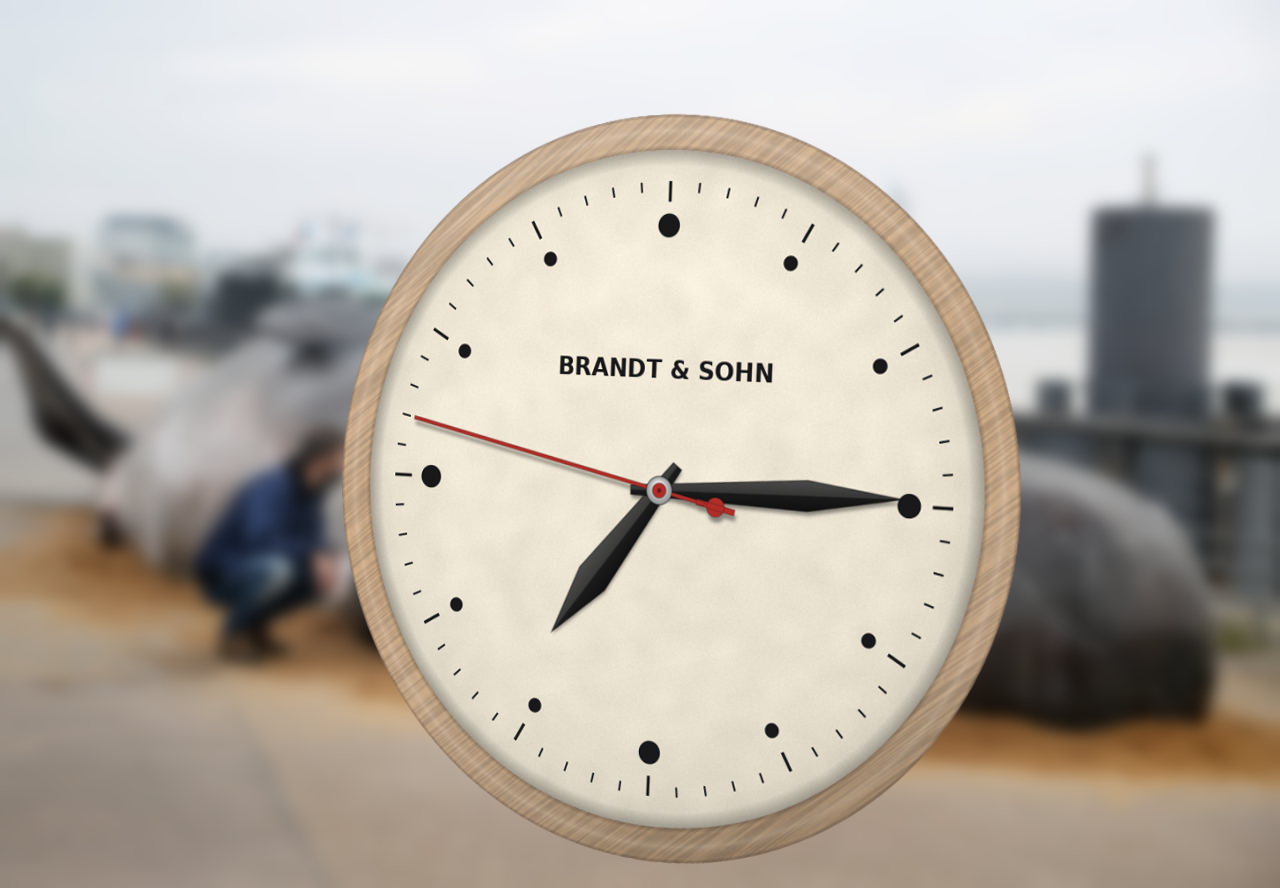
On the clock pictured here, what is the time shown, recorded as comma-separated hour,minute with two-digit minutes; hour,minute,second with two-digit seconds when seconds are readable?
7,14,47
